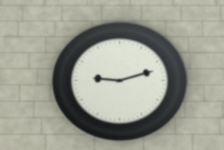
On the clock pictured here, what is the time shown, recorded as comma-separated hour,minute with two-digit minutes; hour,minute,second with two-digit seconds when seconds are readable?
9,12
